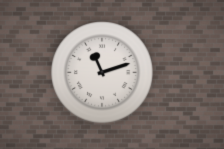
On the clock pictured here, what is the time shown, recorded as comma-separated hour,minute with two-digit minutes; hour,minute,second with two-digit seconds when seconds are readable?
11,12
